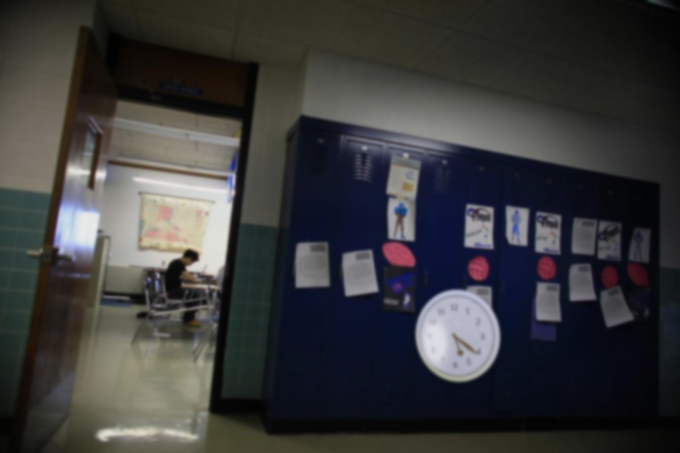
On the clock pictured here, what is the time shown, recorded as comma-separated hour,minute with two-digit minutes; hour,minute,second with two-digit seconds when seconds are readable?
5,21
